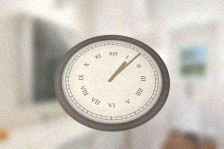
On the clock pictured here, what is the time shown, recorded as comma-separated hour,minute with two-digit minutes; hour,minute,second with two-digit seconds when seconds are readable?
1,07
